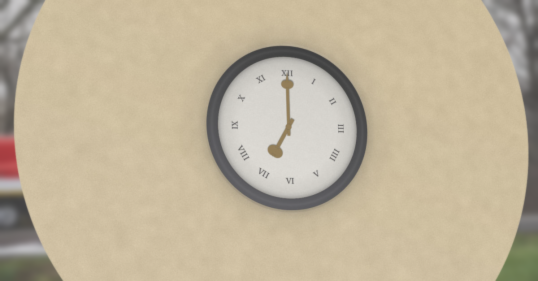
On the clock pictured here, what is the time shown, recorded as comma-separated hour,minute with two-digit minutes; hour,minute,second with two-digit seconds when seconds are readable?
7,00
